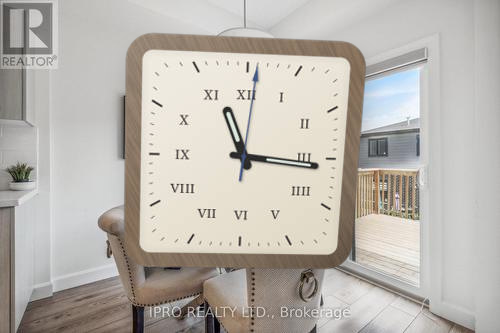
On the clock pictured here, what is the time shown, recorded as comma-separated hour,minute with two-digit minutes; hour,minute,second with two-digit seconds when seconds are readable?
11,16,01
